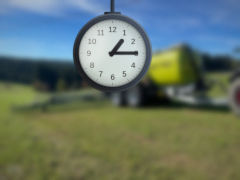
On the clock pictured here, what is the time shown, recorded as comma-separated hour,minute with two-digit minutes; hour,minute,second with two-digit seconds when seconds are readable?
1,15
